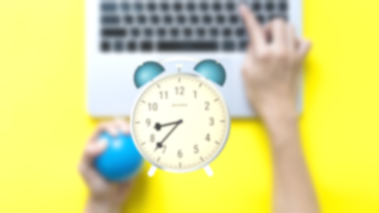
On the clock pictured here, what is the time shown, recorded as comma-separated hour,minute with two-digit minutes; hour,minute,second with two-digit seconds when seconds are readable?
8,37
